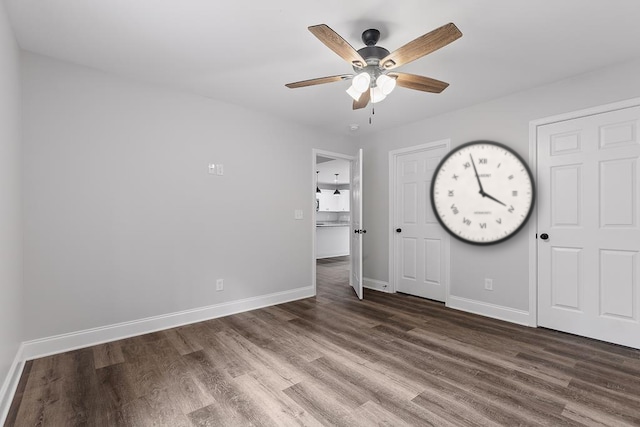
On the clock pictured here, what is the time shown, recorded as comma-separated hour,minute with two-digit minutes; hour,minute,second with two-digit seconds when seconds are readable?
3,57
